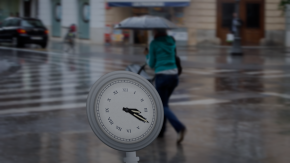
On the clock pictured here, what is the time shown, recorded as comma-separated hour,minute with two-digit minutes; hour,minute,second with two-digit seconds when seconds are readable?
3,20
